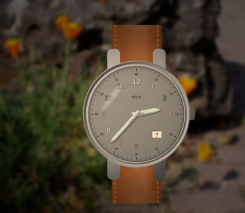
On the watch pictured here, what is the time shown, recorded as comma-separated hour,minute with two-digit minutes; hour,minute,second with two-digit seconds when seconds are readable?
2,37
